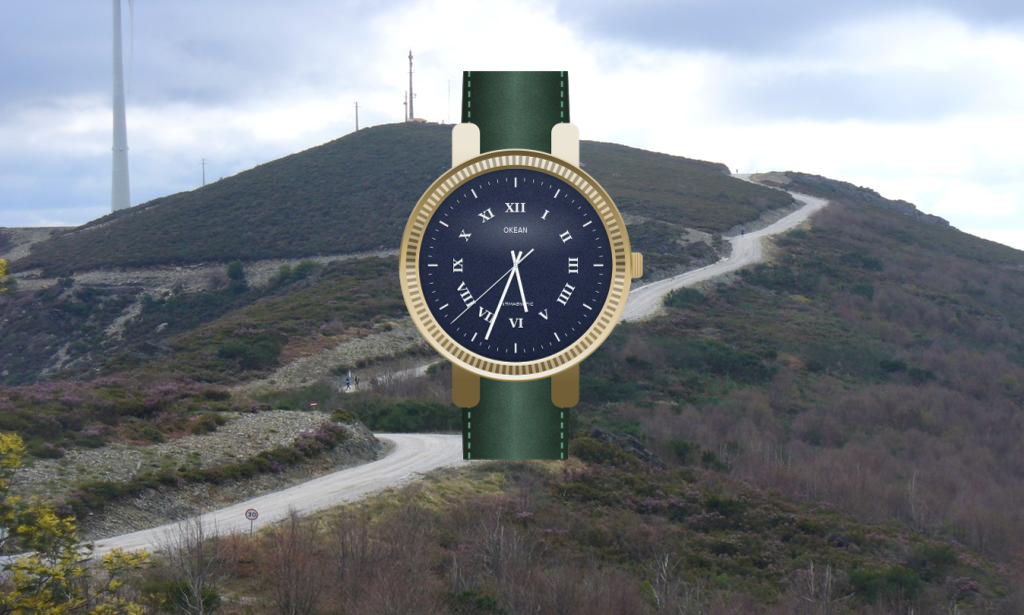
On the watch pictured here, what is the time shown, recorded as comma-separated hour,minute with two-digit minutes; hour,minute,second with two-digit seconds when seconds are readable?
5,33,38
